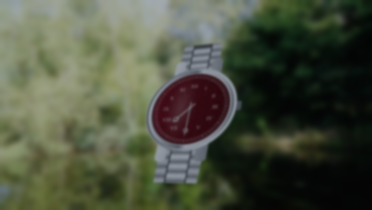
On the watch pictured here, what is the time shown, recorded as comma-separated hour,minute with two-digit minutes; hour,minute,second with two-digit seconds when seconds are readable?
7,30
